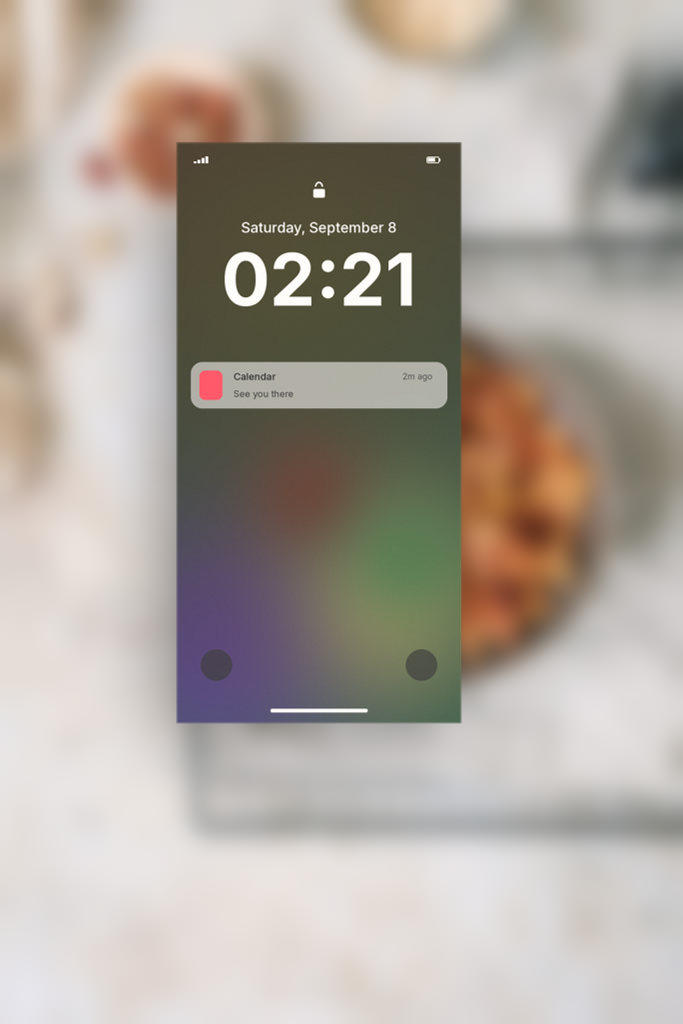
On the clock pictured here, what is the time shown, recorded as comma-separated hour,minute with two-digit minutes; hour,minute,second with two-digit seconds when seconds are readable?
2,21
